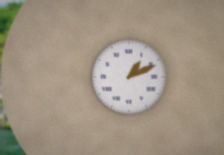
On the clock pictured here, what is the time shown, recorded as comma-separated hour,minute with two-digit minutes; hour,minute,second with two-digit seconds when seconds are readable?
1,11
